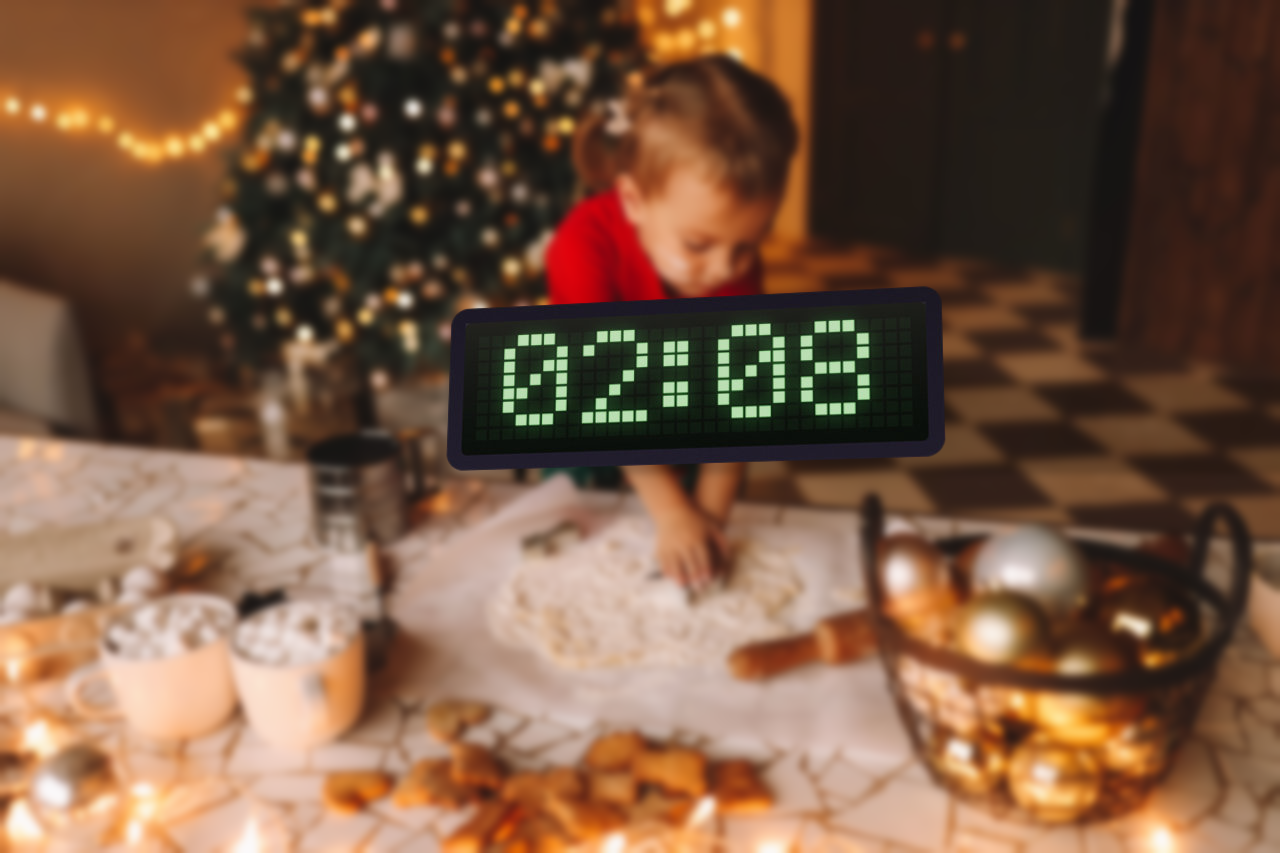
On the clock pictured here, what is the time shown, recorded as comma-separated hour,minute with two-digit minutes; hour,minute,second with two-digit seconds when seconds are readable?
2,08
